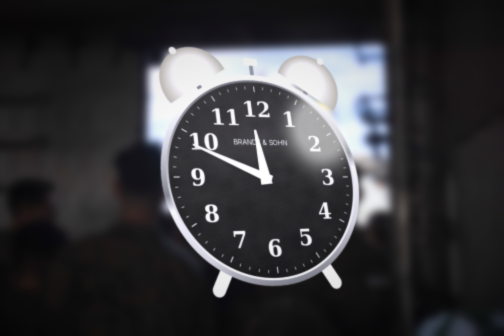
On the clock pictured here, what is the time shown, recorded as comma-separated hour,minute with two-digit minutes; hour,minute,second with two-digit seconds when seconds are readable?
11,49
